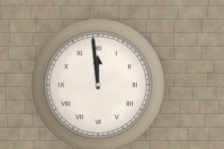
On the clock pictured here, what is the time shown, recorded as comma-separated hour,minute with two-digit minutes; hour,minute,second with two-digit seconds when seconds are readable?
11,59
